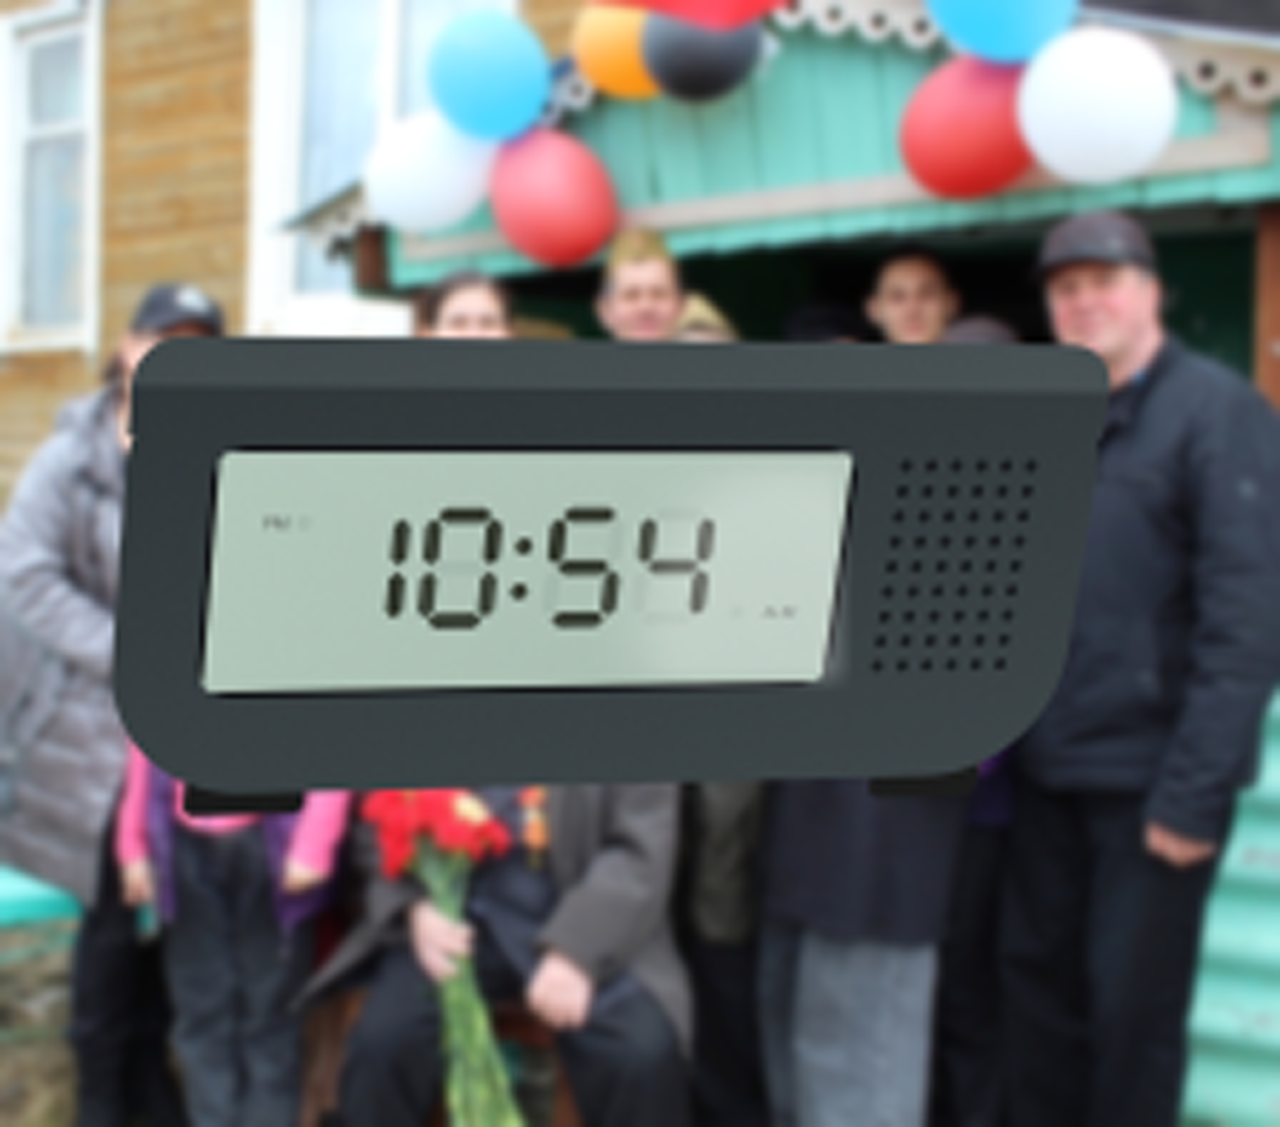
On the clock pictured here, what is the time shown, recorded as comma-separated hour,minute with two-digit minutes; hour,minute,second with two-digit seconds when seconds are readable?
10,54
